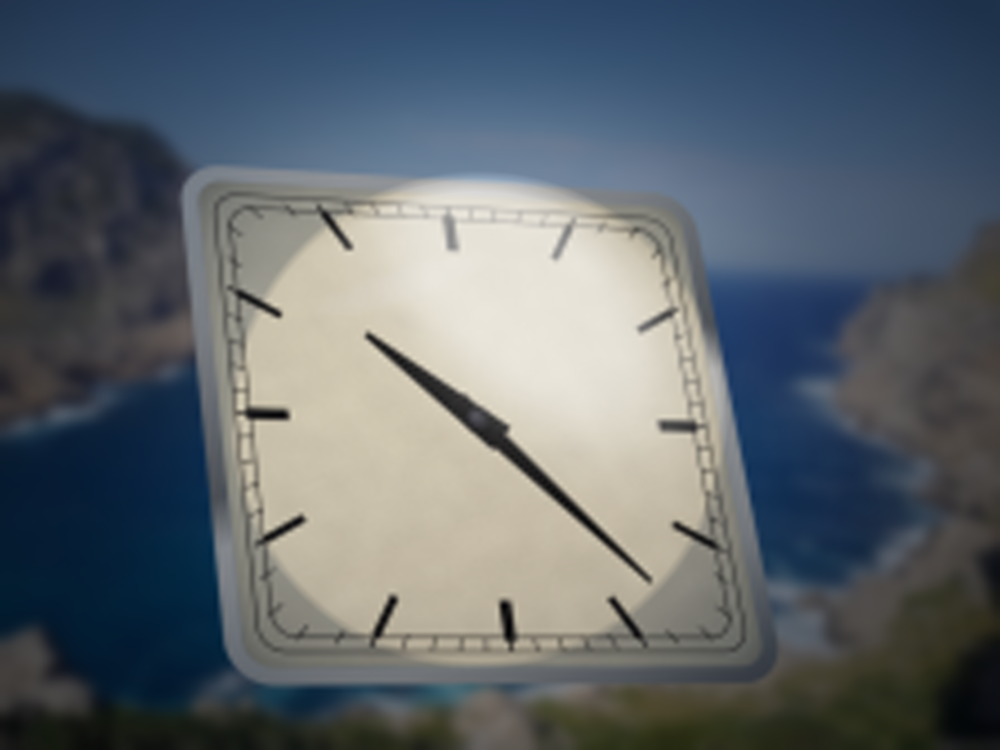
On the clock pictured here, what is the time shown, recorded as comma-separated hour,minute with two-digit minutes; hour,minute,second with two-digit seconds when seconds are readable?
10,23
